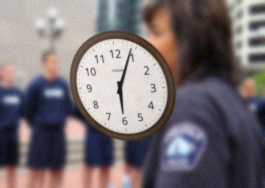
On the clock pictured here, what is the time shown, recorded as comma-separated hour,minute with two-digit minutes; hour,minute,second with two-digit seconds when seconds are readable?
6,04
